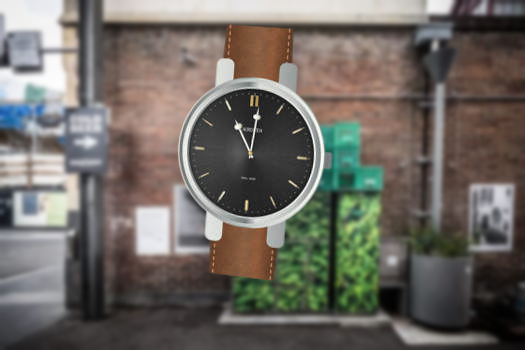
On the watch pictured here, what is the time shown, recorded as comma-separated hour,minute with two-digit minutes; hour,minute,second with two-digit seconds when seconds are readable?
11,01
